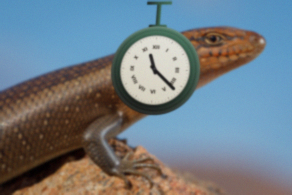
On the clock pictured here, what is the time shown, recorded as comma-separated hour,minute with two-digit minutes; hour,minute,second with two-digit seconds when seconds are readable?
11,22
